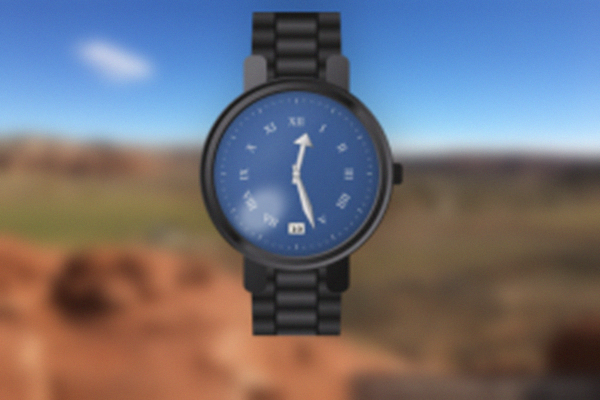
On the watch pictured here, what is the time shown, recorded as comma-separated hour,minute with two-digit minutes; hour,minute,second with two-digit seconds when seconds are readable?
12,27
